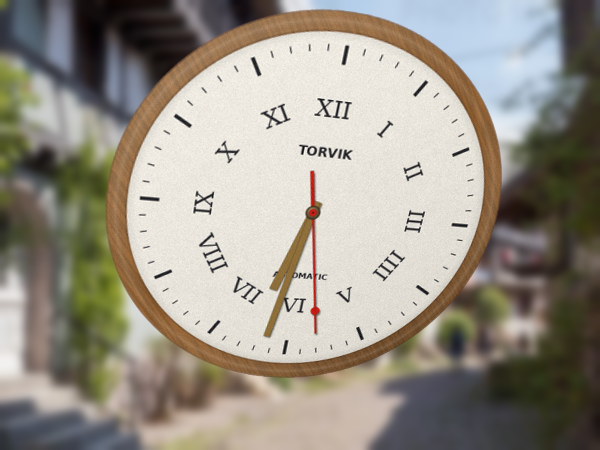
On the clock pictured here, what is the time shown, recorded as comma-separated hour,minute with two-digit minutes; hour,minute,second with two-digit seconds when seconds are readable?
6,31,28
